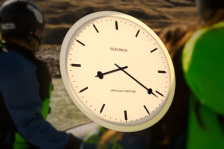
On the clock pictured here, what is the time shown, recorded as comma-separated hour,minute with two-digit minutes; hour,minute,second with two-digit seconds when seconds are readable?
8,21
